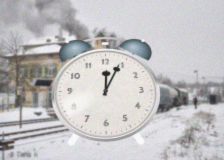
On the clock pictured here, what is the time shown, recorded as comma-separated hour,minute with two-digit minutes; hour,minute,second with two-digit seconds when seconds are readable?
12,04
